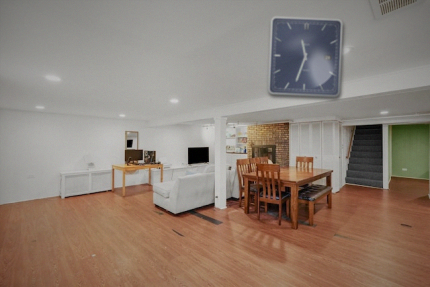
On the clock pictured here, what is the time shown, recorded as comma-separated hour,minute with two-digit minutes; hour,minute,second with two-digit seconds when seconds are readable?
11,33
